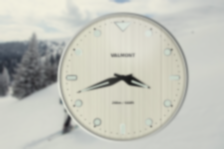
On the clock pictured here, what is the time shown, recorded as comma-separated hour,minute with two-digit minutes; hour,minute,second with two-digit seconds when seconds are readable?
3,42
